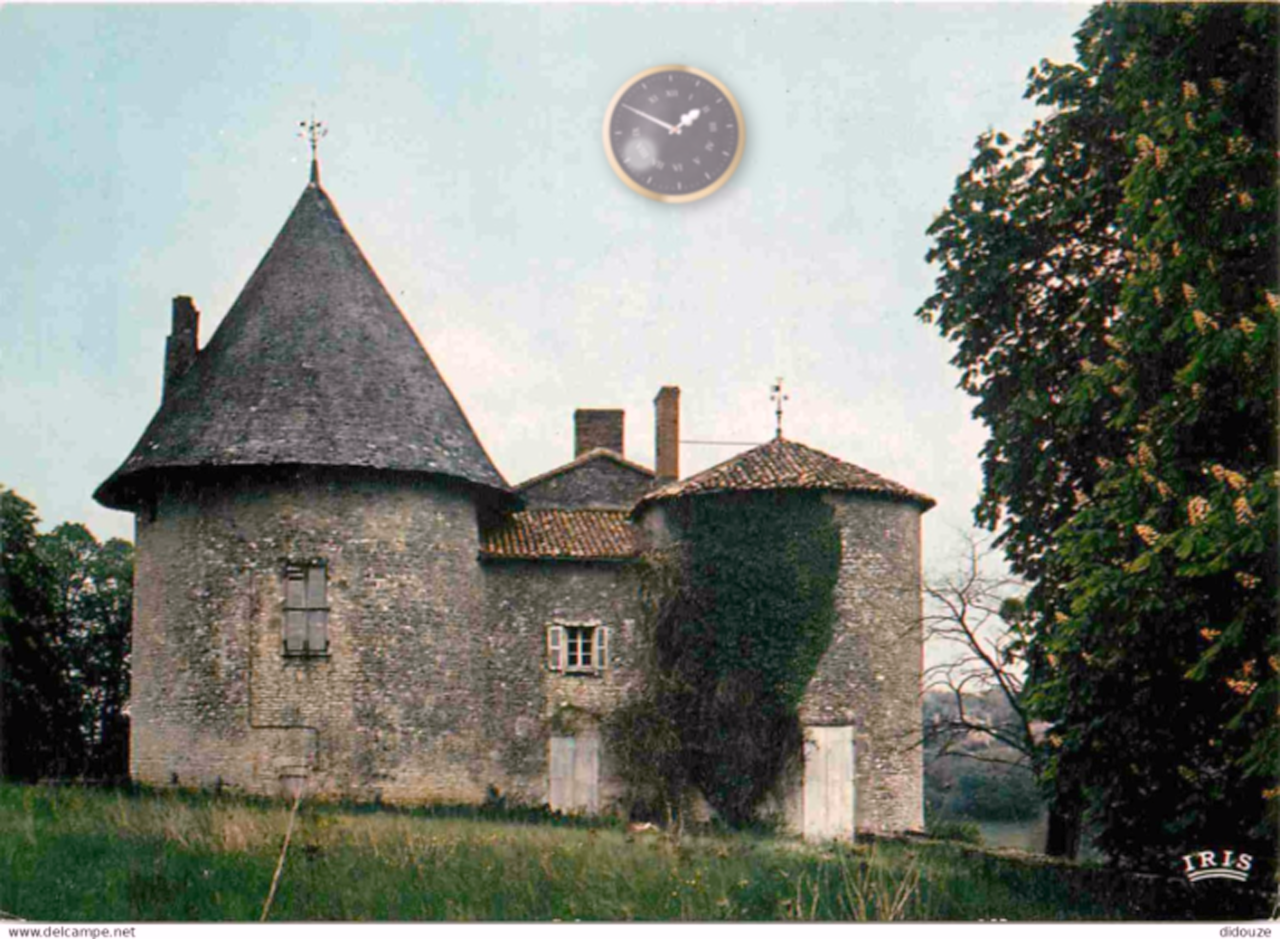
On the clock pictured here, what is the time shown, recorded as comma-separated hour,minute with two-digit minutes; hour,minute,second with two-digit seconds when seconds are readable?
1,50
